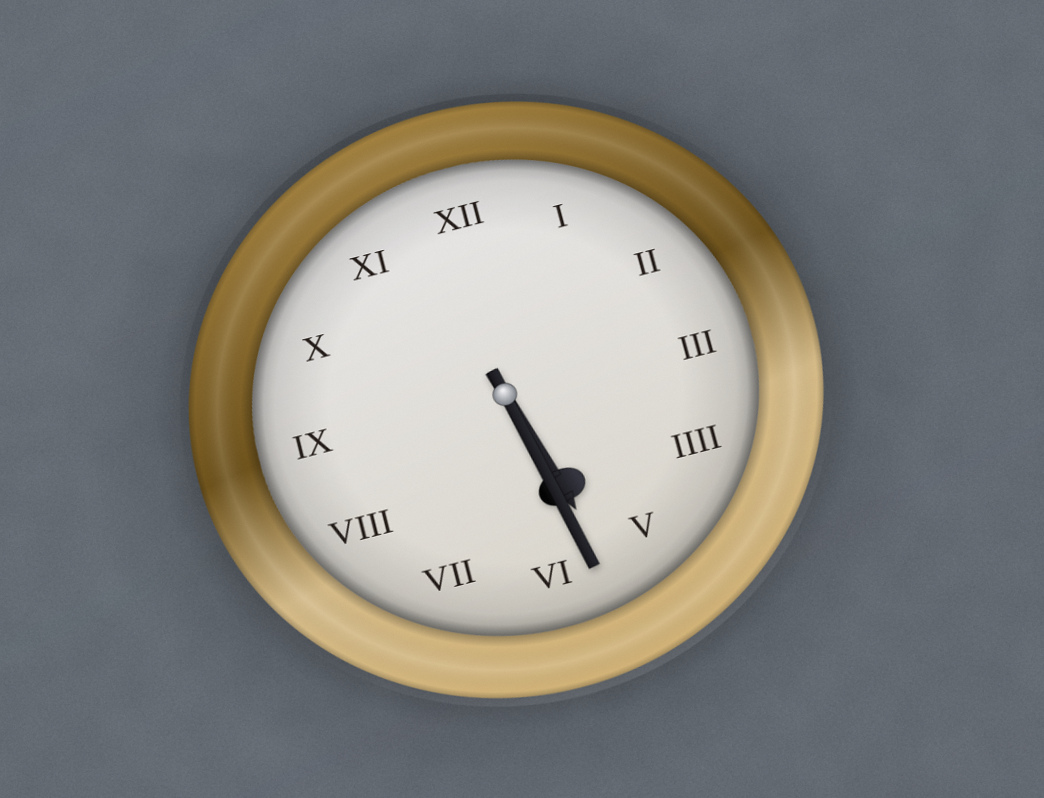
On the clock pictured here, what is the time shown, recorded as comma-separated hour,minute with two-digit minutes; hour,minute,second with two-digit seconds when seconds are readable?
5,28
